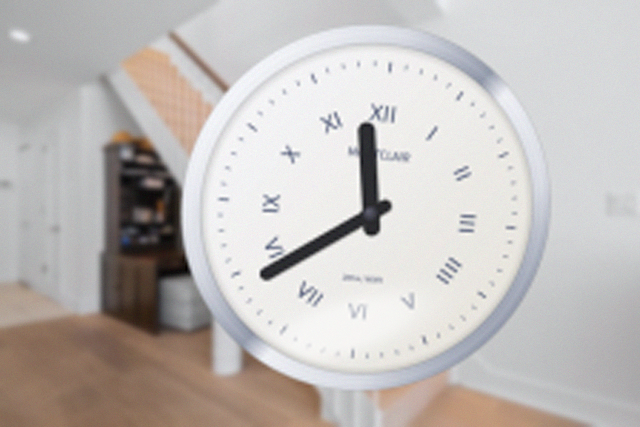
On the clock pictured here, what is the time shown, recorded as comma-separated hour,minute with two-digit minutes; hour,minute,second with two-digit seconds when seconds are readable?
11,39
